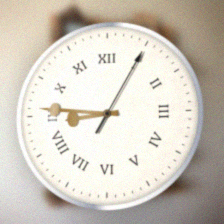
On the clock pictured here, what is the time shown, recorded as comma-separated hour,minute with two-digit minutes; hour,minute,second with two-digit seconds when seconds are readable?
8,46,05
